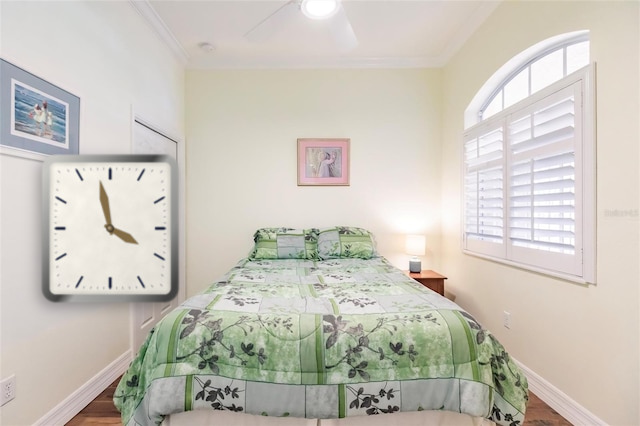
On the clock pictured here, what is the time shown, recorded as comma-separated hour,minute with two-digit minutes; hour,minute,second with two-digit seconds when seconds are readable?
3,58
